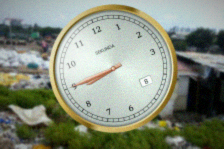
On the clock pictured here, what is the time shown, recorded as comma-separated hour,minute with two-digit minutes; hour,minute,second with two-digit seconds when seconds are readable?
8,45
